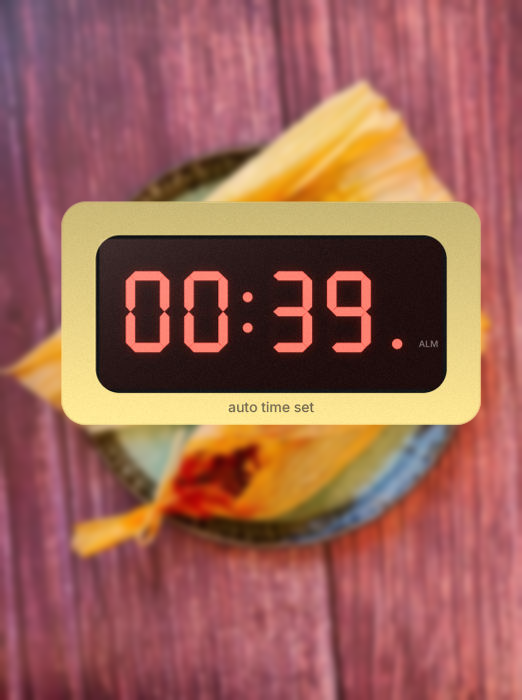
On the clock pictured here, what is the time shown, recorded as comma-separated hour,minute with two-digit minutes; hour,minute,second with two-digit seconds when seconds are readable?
0,39
